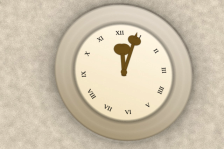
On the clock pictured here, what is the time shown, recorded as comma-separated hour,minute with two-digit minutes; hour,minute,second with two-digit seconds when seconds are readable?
12,04
